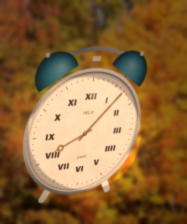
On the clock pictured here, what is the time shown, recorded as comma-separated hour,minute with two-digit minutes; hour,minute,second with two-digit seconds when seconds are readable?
8,07
